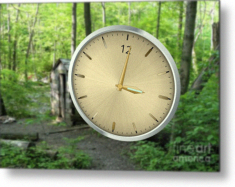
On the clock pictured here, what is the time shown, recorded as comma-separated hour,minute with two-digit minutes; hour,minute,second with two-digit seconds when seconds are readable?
3,01
